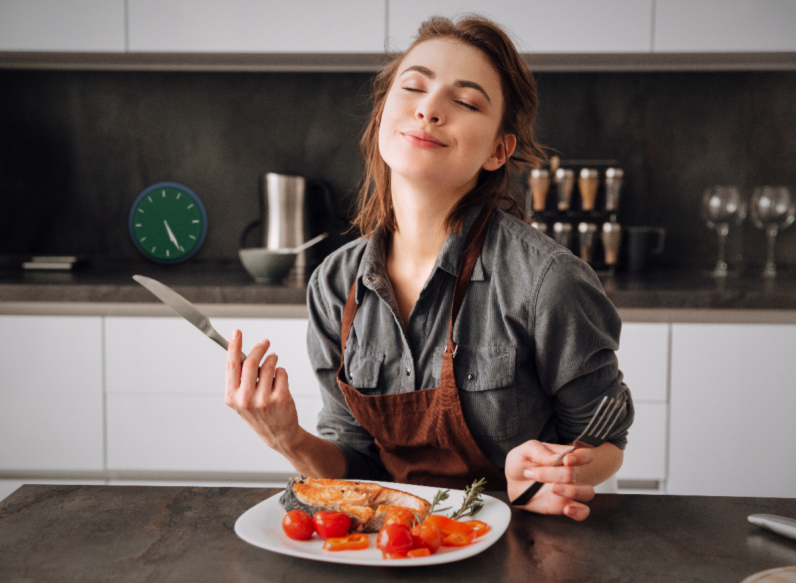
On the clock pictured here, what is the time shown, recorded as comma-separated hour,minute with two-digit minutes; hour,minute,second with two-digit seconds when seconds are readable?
5,26
